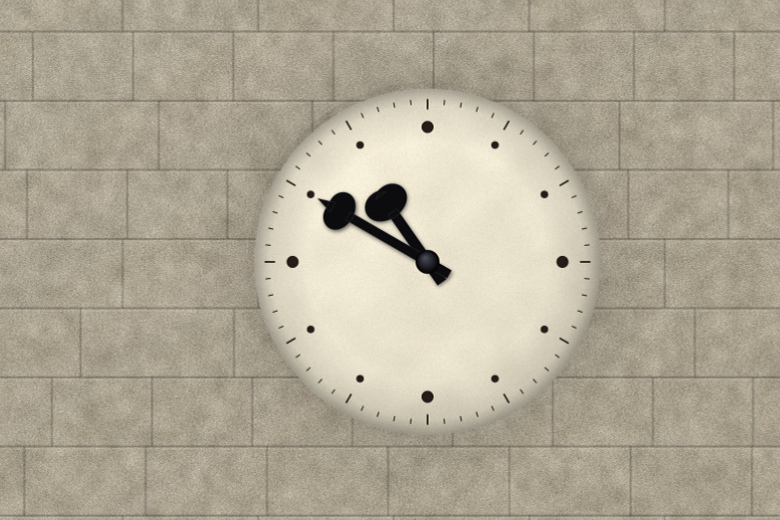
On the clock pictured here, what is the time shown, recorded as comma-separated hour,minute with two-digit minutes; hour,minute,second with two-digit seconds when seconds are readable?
10,50
